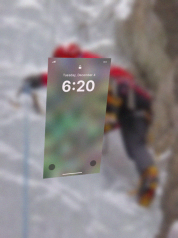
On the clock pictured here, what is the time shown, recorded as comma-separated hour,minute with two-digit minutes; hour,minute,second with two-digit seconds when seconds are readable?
6,20
